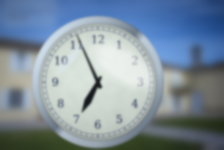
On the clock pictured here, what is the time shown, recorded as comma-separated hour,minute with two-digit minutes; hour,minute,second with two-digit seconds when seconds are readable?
6,56
